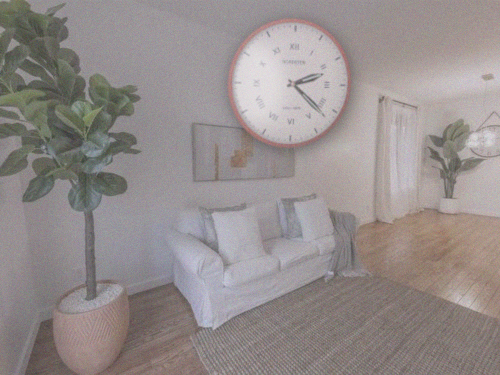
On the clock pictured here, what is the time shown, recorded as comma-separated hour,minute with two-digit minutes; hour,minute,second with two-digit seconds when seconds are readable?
2,22
